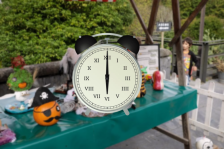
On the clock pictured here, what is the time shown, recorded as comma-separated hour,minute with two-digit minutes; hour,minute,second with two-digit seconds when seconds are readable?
6,00
